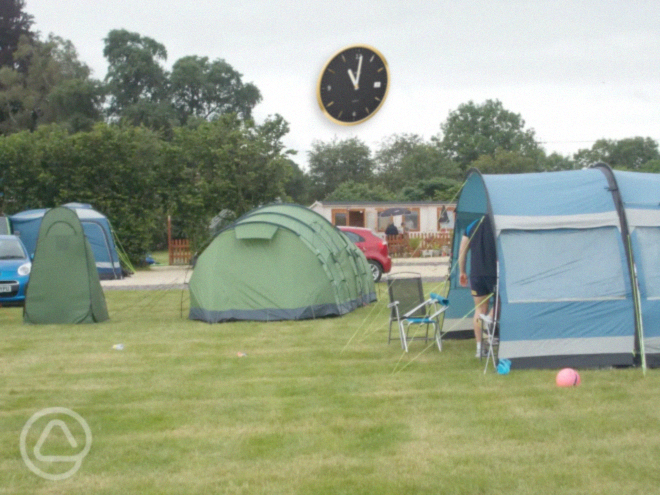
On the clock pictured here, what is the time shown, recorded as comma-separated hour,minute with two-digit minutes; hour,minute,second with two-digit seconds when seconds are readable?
11,01
